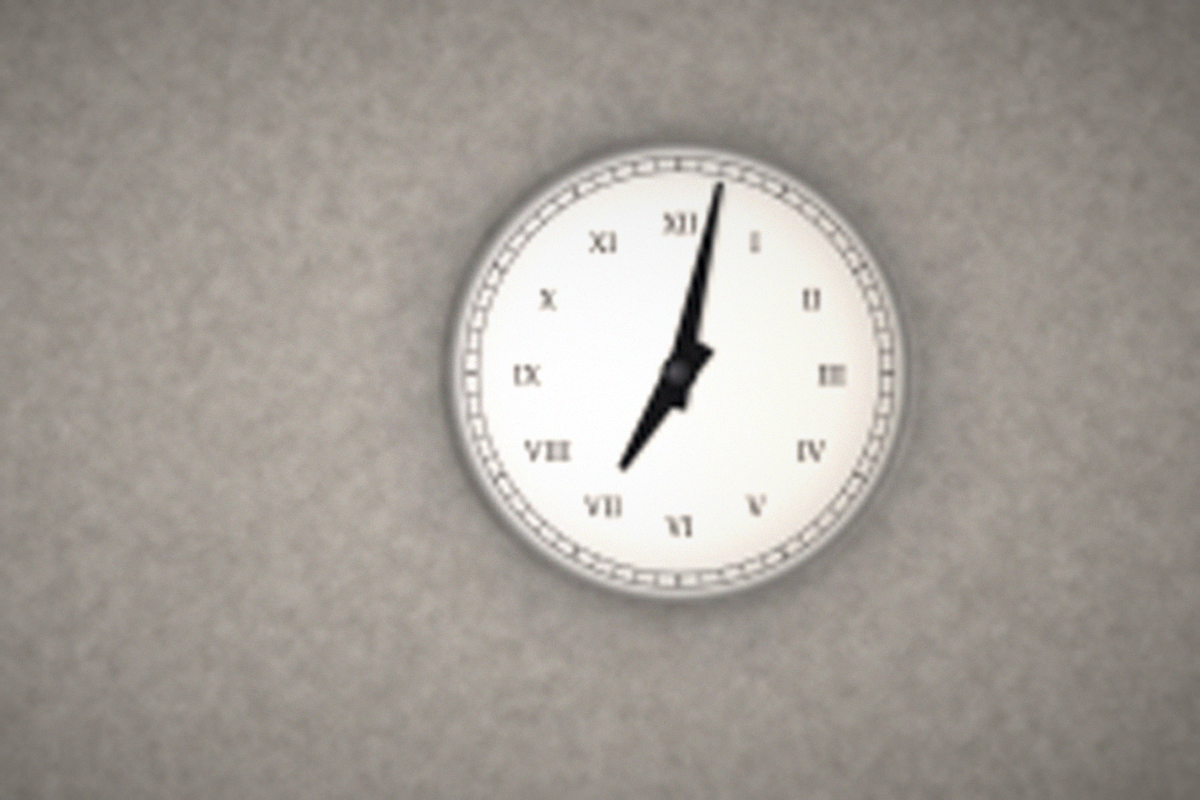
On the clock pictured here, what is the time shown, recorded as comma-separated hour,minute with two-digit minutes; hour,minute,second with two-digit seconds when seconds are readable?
7,02
